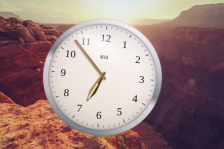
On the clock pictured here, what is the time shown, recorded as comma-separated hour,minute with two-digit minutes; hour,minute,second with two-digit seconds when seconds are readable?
6,53
